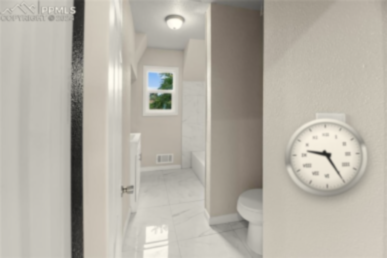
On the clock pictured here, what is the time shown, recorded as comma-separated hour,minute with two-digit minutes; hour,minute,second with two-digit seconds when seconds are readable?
9,25
